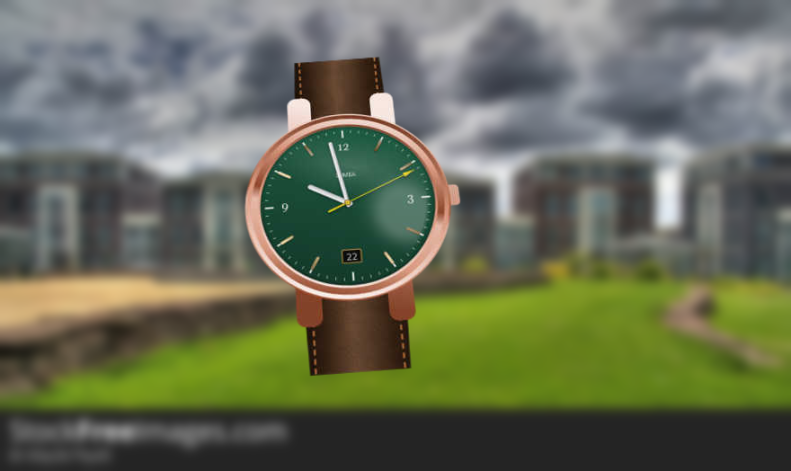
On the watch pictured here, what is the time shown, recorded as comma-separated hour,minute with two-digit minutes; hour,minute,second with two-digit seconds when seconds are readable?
9,58,11
